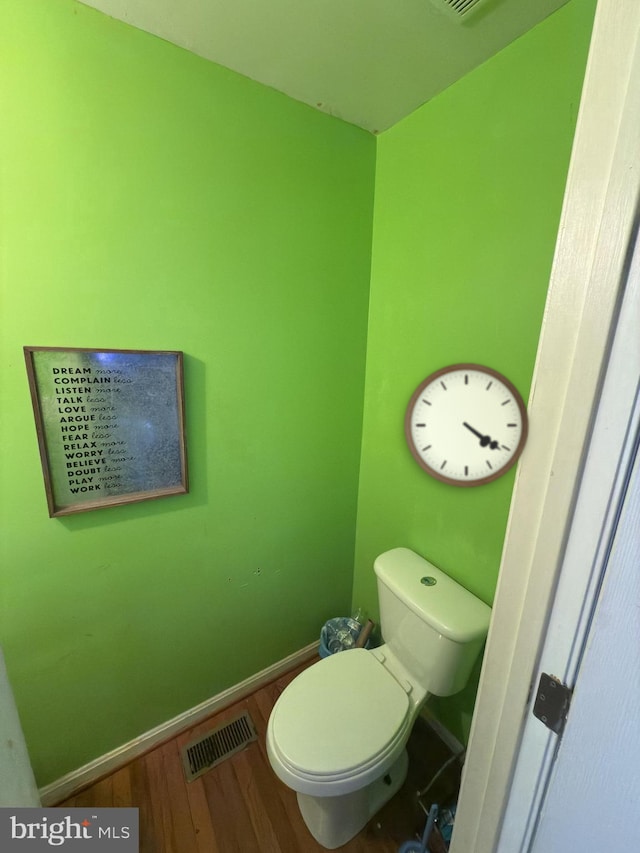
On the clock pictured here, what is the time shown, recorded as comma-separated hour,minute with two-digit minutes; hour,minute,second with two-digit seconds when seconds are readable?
4,21
